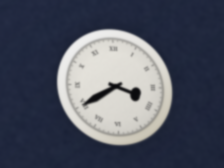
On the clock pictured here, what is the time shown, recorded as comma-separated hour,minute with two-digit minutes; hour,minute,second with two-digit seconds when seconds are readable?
3,40
